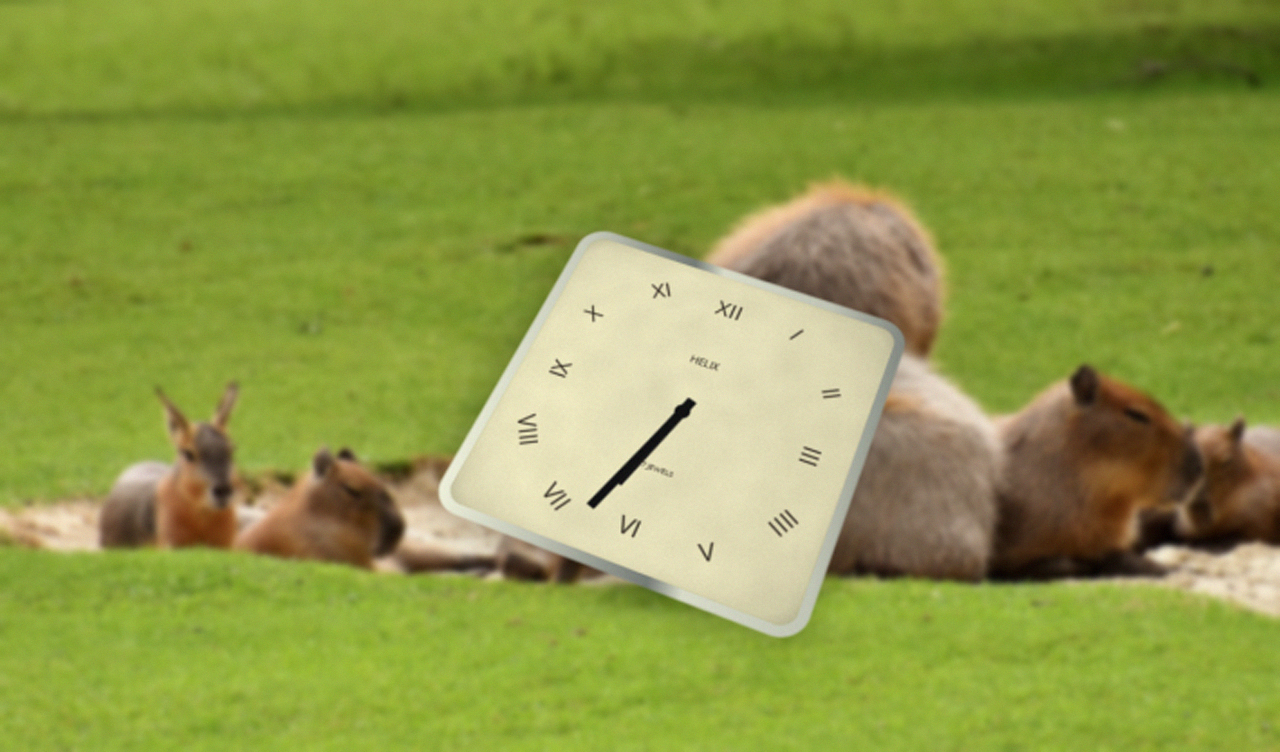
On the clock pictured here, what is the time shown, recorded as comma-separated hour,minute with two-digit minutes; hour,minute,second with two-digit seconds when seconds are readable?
6,33
